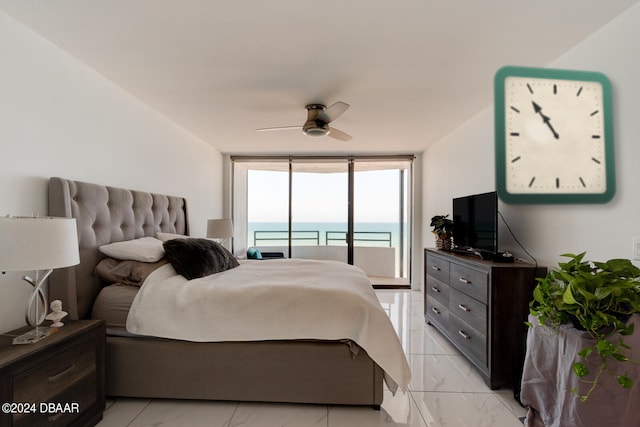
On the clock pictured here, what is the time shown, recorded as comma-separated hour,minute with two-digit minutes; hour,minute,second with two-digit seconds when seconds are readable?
10,54
